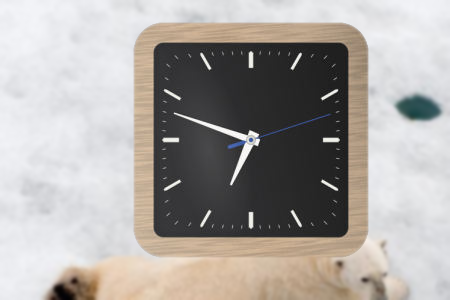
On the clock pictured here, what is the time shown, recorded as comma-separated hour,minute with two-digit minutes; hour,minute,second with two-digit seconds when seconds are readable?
6,48,12
